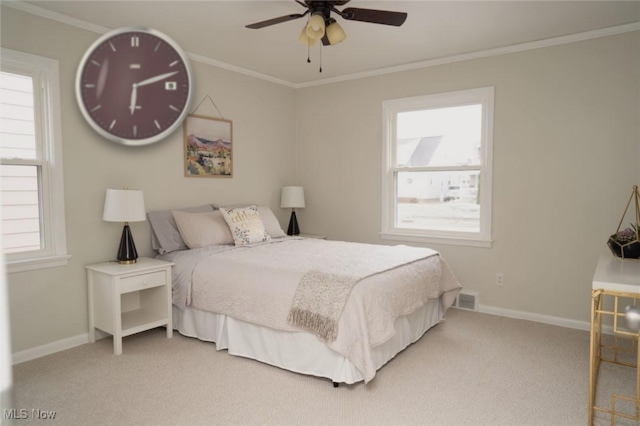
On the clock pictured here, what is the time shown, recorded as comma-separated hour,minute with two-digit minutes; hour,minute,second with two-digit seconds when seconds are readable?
6,12
